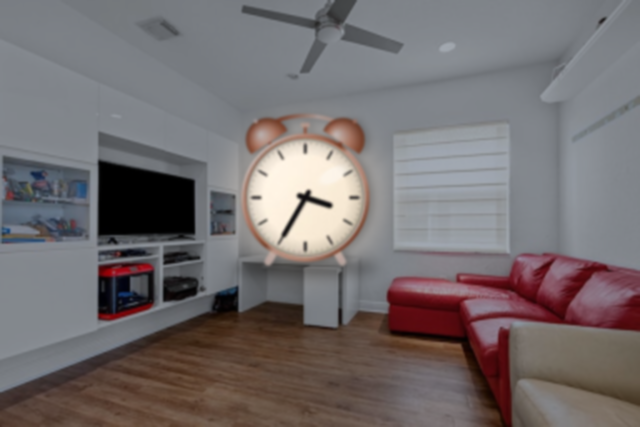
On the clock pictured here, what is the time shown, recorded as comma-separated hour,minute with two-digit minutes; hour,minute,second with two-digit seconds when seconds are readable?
3,35
